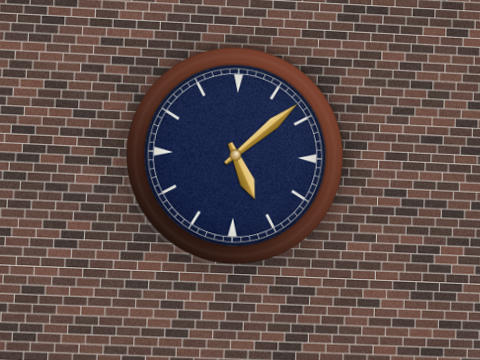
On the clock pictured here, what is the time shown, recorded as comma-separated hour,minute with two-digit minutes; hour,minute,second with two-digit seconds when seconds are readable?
5,08
